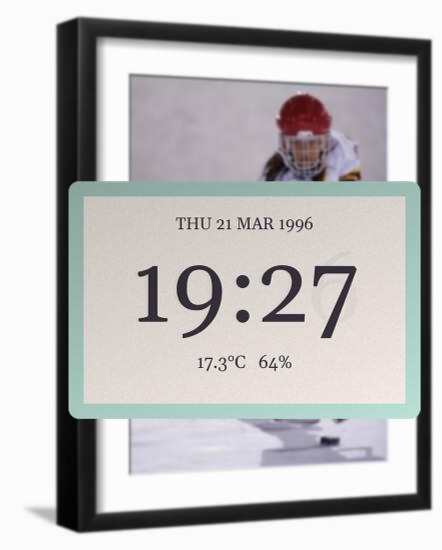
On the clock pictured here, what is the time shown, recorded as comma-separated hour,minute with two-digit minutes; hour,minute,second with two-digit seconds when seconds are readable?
19,27
